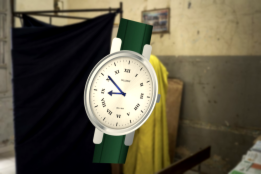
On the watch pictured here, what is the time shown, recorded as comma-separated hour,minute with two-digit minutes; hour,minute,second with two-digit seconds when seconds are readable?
8,51
